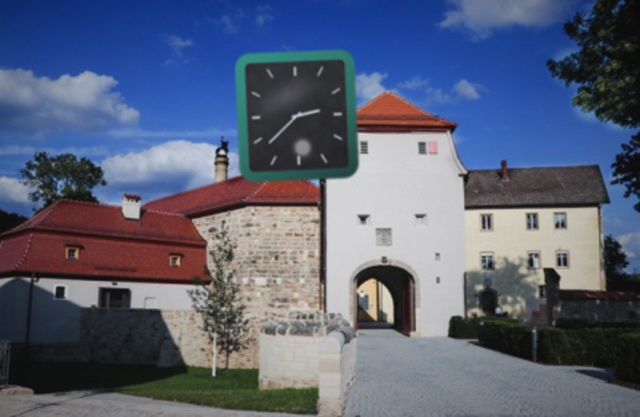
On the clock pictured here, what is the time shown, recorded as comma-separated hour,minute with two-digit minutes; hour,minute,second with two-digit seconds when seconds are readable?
2,38
